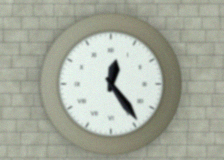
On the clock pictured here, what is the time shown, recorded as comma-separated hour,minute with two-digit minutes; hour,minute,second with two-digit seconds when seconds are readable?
12,24
